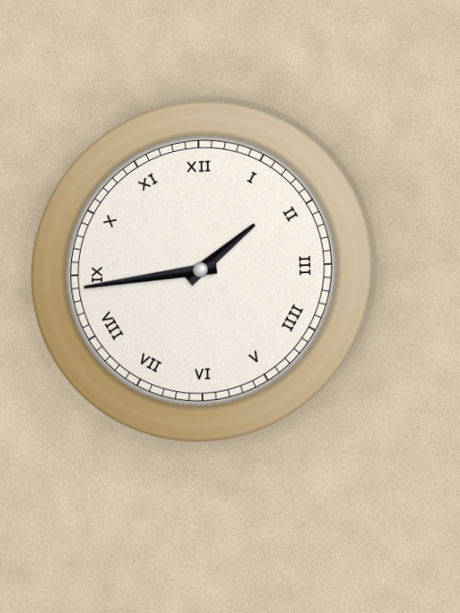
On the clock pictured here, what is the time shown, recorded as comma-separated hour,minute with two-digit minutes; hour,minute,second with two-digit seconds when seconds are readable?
1,44
